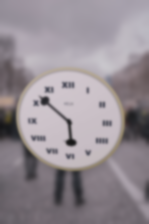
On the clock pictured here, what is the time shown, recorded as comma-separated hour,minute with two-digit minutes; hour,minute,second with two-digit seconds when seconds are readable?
5,52
